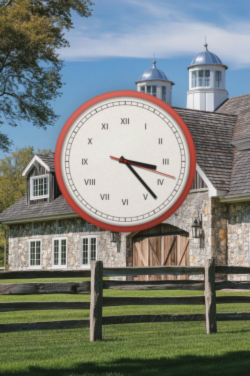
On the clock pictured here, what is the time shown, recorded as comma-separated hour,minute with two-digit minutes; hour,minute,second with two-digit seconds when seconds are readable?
3,23,18
